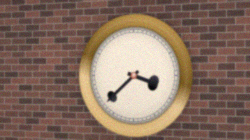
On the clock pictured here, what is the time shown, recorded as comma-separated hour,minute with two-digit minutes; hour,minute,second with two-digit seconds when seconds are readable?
3,38
